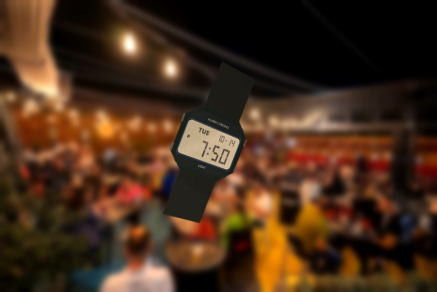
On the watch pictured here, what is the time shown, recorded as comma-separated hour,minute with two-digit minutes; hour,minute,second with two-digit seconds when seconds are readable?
7,50
